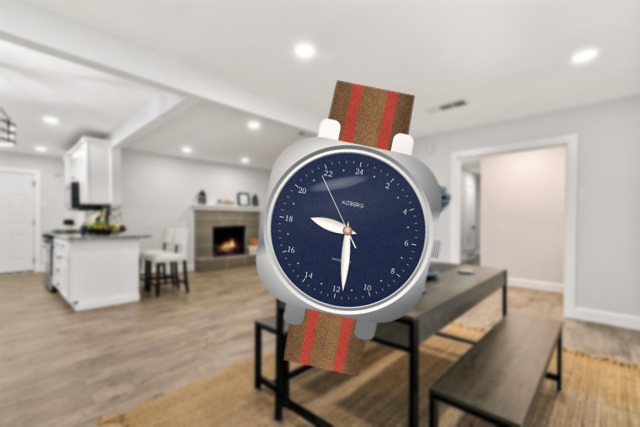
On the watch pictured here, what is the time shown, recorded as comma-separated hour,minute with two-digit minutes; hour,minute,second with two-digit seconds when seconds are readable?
18,28,54
